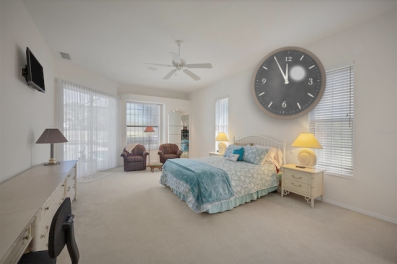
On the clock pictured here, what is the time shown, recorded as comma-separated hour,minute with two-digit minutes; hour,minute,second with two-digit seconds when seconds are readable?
11,55
